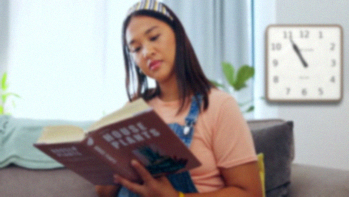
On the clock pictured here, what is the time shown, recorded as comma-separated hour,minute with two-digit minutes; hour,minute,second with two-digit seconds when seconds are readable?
10,55
